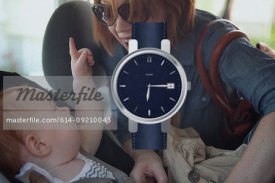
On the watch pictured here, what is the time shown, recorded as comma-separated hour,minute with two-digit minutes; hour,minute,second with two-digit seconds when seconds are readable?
6,15
